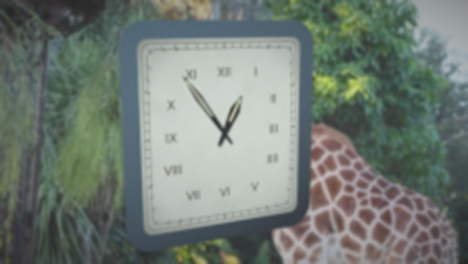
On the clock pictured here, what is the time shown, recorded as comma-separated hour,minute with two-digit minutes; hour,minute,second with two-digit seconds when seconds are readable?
12,54
